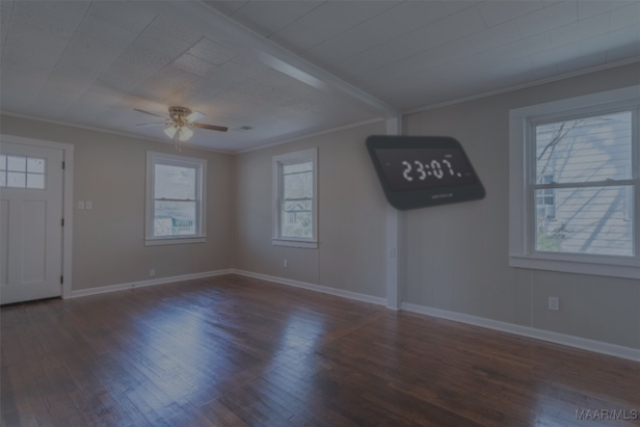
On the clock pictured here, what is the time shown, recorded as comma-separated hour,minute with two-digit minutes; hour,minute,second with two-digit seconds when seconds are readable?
23,07
